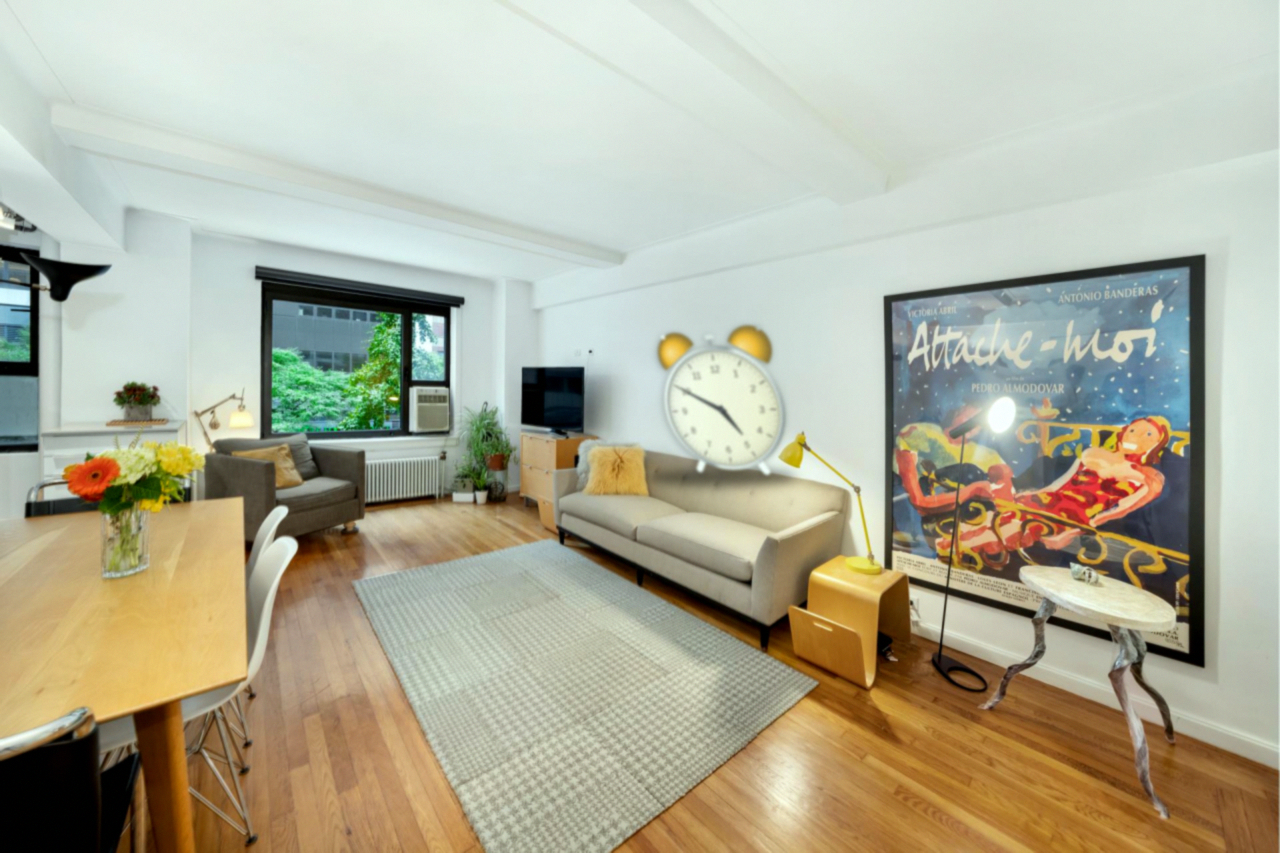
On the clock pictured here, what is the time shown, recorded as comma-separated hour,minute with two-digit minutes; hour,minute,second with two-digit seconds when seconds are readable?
4,50
